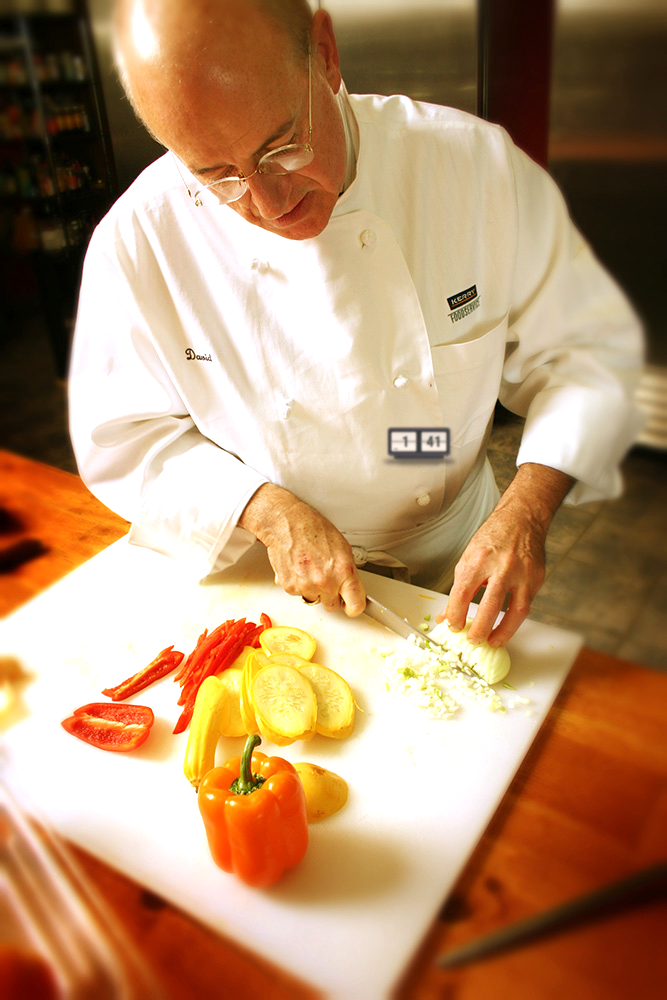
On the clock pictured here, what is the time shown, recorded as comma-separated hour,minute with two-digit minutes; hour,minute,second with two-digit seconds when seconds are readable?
1,41
